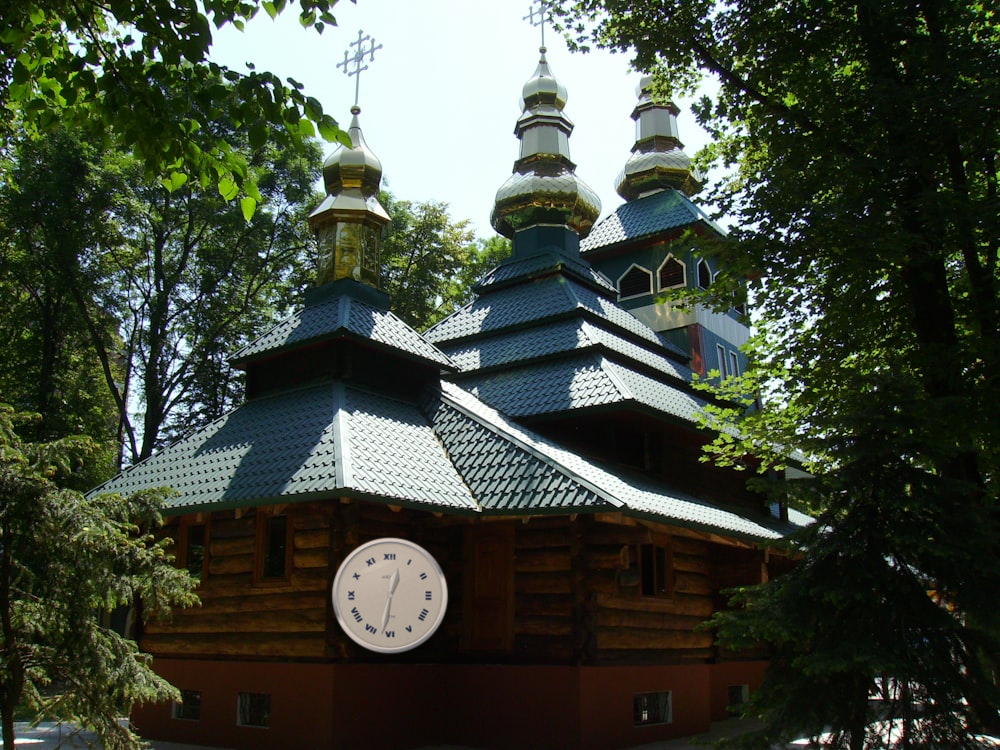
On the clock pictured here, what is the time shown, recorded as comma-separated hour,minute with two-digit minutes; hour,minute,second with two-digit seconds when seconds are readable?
12,32
